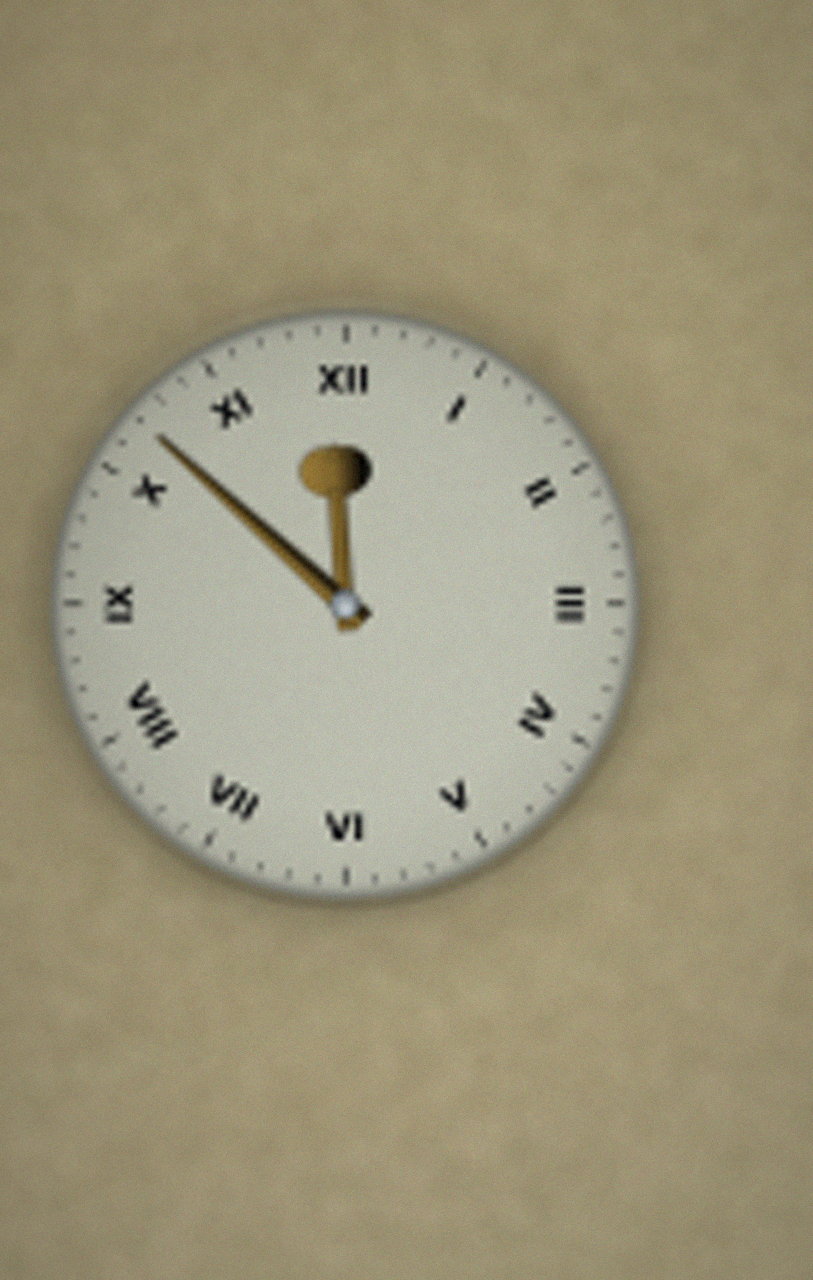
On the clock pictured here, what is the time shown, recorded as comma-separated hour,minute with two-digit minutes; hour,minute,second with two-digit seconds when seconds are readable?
11,52
